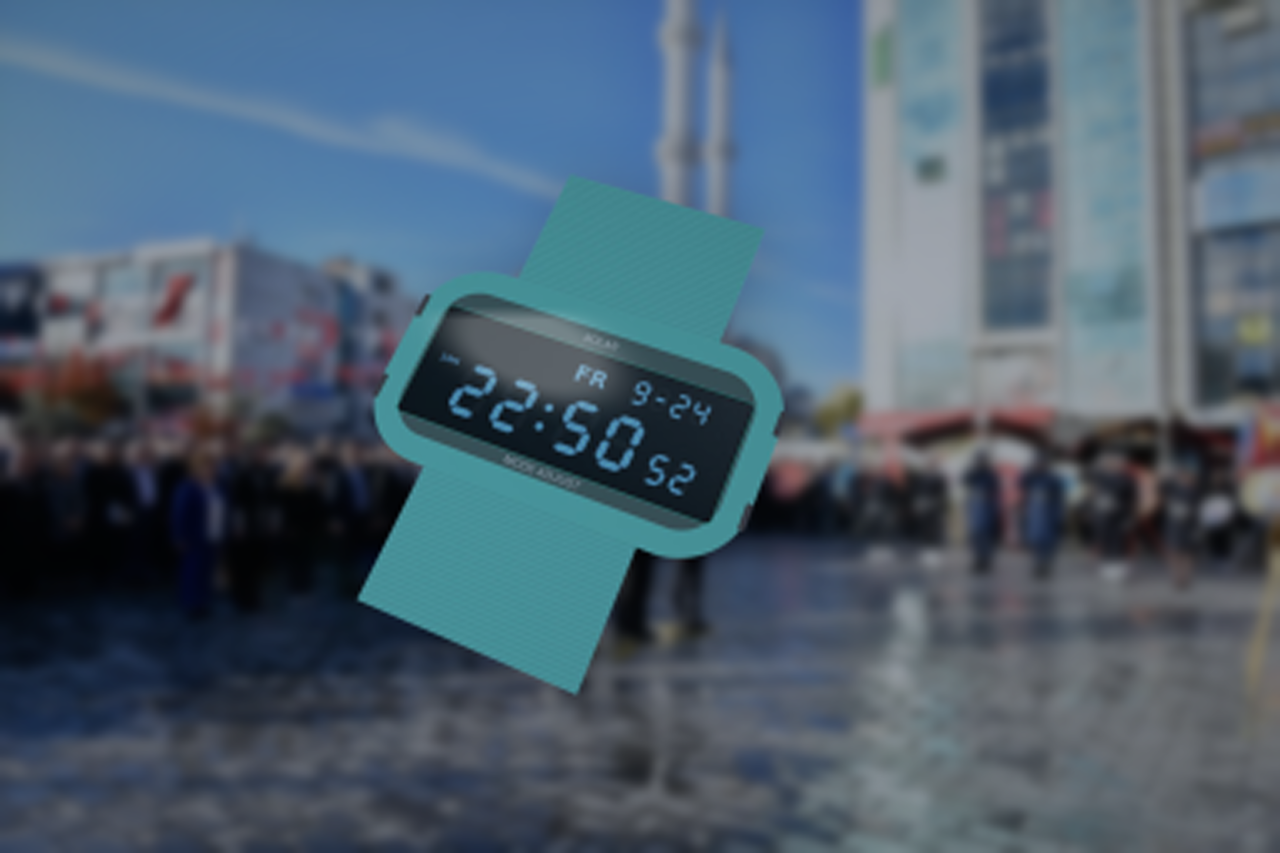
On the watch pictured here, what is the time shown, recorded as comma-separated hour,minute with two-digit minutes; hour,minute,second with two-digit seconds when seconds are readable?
22,50,52
